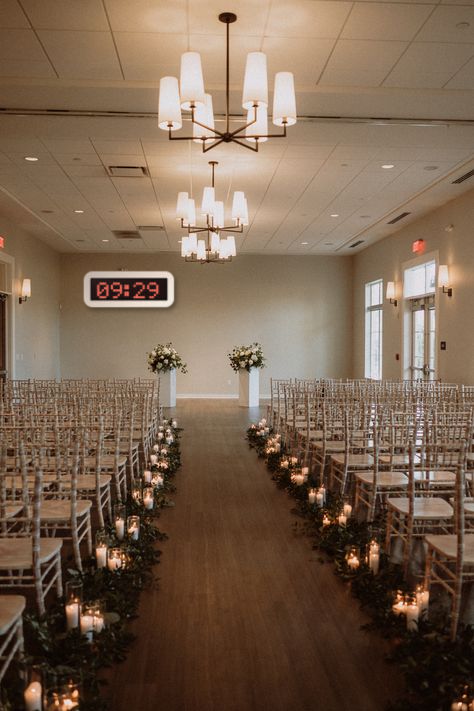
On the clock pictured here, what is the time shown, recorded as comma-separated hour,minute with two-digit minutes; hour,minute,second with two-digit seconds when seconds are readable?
9,29
